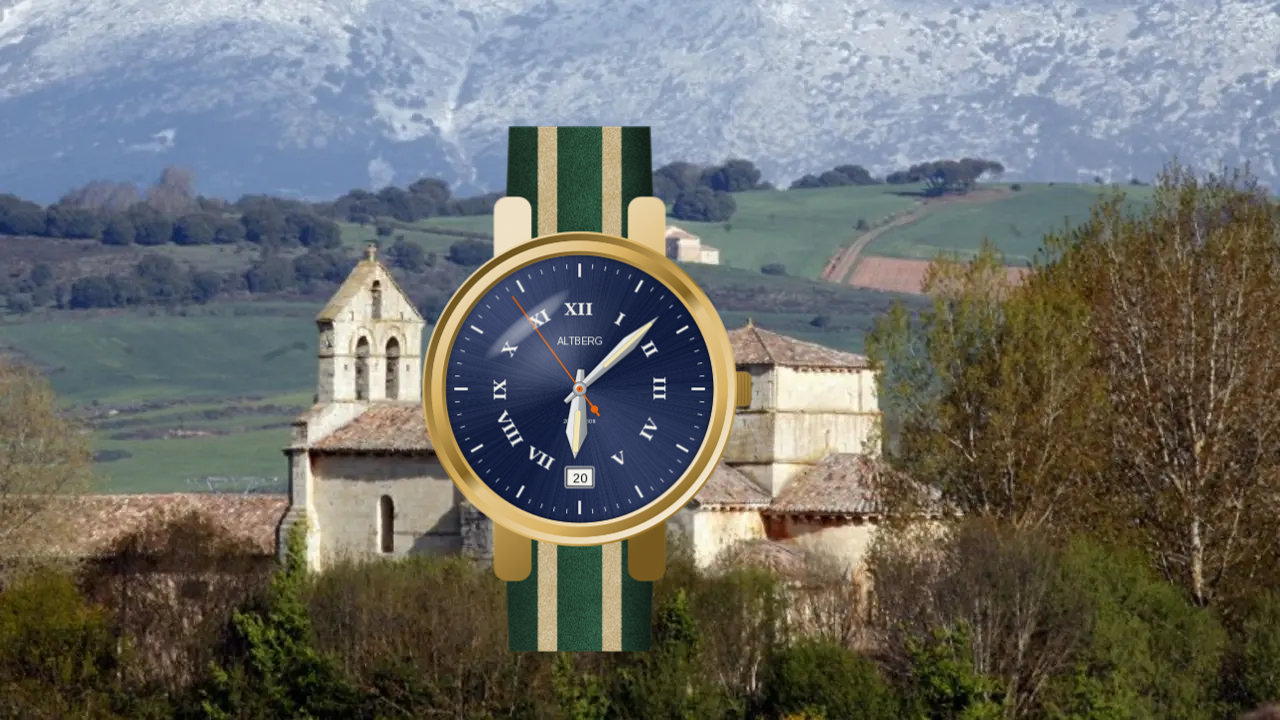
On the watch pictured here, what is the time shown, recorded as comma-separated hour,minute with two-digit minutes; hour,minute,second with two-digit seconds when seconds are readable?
6,07,54
